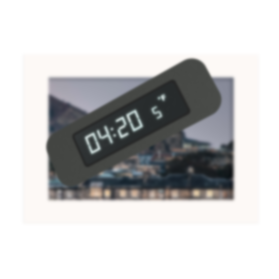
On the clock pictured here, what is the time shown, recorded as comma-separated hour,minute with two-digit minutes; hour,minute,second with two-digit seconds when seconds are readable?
4,20
